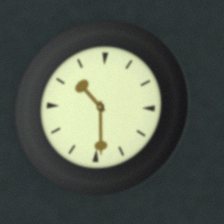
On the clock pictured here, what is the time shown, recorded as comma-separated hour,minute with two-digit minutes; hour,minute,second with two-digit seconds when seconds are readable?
10,29
